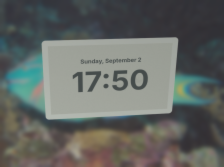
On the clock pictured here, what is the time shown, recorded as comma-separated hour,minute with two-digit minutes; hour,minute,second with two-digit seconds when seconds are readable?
17,50
